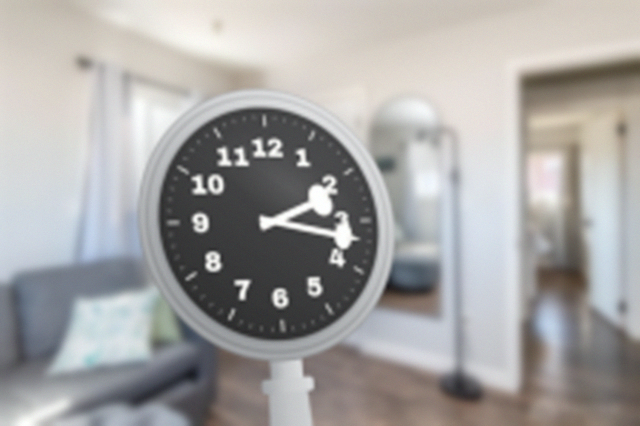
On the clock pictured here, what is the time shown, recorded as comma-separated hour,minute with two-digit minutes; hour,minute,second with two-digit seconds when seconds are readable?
2,17
